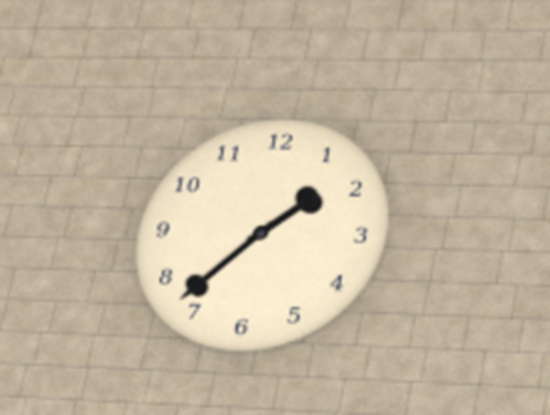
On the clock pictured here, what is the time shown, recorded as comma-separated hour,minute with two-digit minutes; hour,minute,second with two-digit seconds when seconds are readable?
1,37
